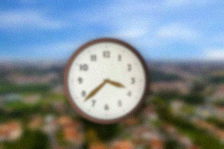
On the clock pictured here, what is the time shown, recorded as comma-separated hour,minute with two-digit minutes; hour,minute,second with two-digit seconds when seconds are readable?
3,38
